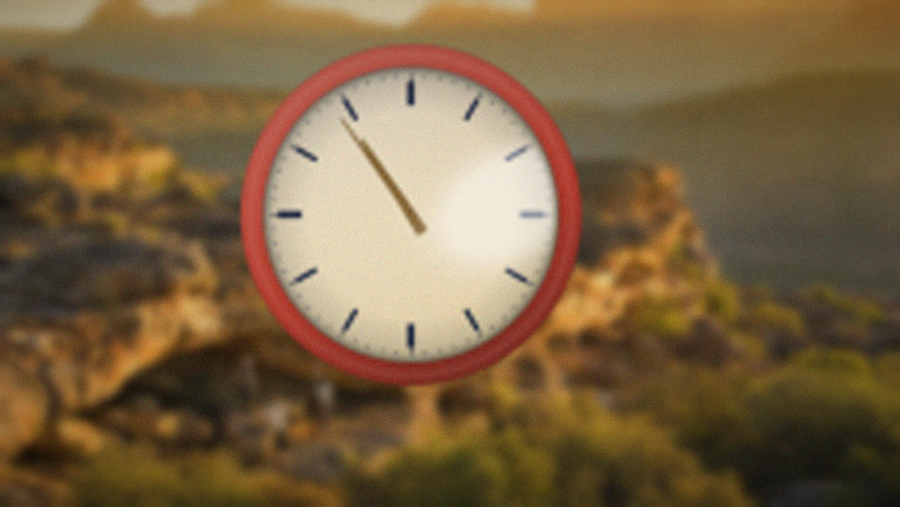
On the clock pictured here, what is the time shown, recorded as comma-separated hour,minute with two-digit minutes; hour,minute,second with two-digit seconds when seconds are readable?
10,54
